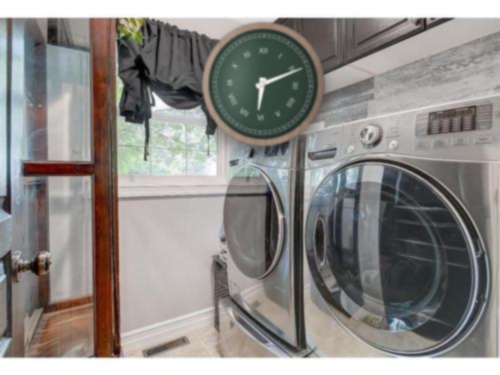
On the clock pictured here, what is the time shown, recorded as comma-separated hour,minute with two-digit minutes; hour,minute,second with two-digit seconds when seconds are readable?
6,11
